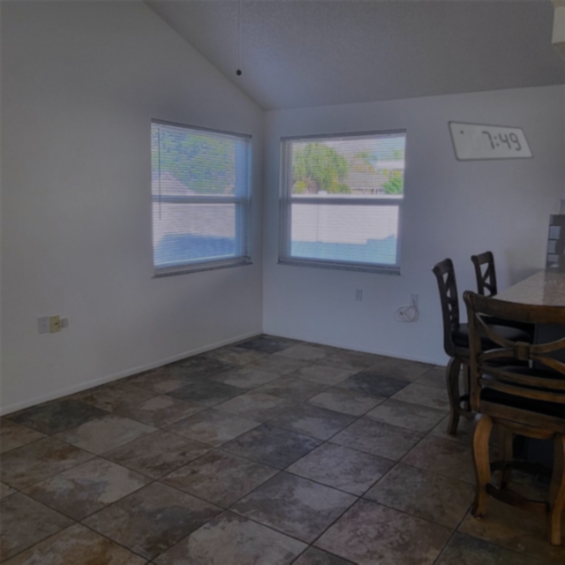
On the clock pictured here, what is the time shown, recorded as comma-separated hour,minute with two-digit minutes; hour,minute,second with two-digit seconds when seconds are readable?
7,49
